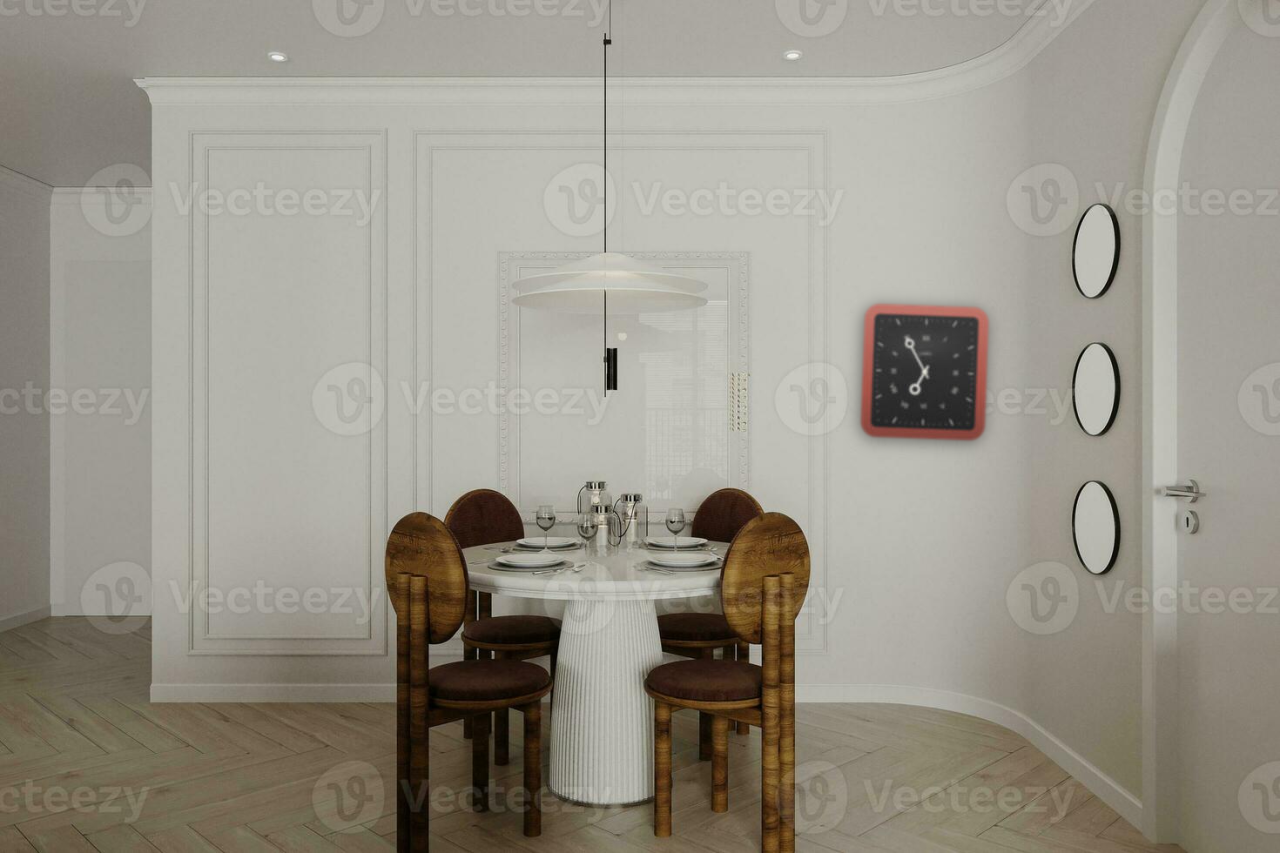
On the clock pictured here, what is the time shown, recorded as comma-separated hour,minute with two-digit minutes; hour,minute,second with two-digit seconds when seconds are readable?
6,55
